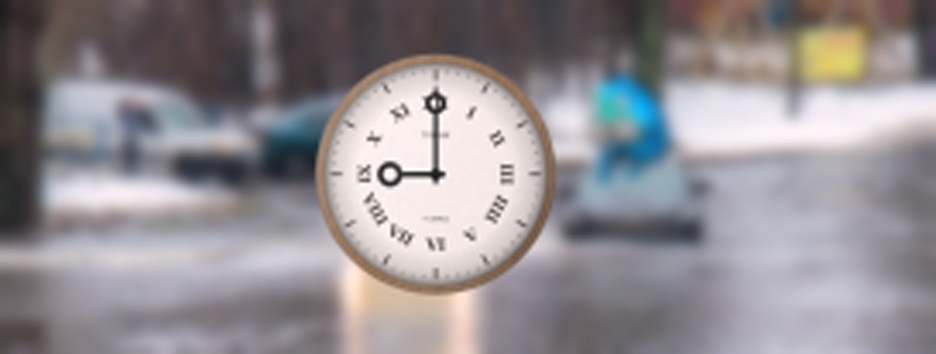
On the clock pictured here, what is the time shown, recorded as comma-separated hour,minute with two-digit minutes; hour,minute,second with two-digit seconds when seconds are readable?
9,00
